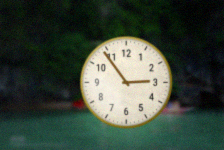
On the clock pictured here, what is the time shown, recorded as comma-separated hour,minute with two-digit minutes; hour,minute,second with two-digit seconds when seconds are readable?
2,54
